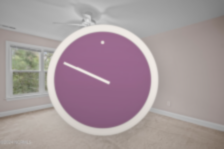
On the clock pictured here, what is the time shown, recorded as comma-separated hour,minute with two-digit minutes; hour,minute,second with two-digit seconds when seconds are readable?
9,49
